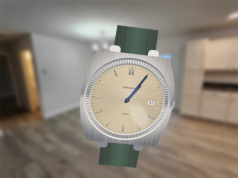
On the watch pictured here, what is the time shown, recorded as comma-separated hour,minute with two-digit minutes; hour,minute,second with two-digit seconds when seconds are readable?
1,05
